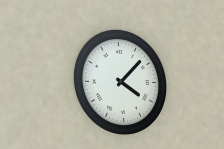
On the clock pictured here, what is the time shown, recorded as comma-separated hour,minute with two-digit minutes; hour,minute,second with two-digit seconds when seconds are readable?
4,08
